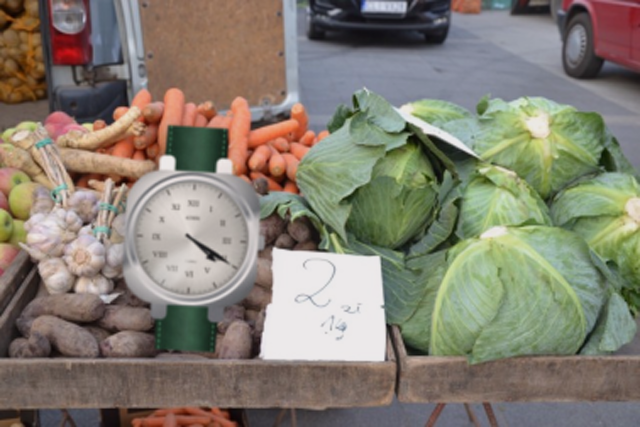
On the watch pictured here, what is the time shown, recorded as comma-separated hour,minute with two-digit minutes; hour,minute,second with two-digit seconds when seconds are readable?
4,20
